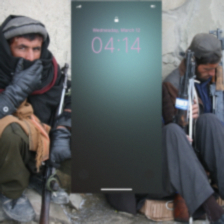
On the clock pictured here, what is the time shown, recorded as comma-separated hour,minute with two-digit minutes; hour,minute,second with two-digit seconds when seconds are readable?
4,14
